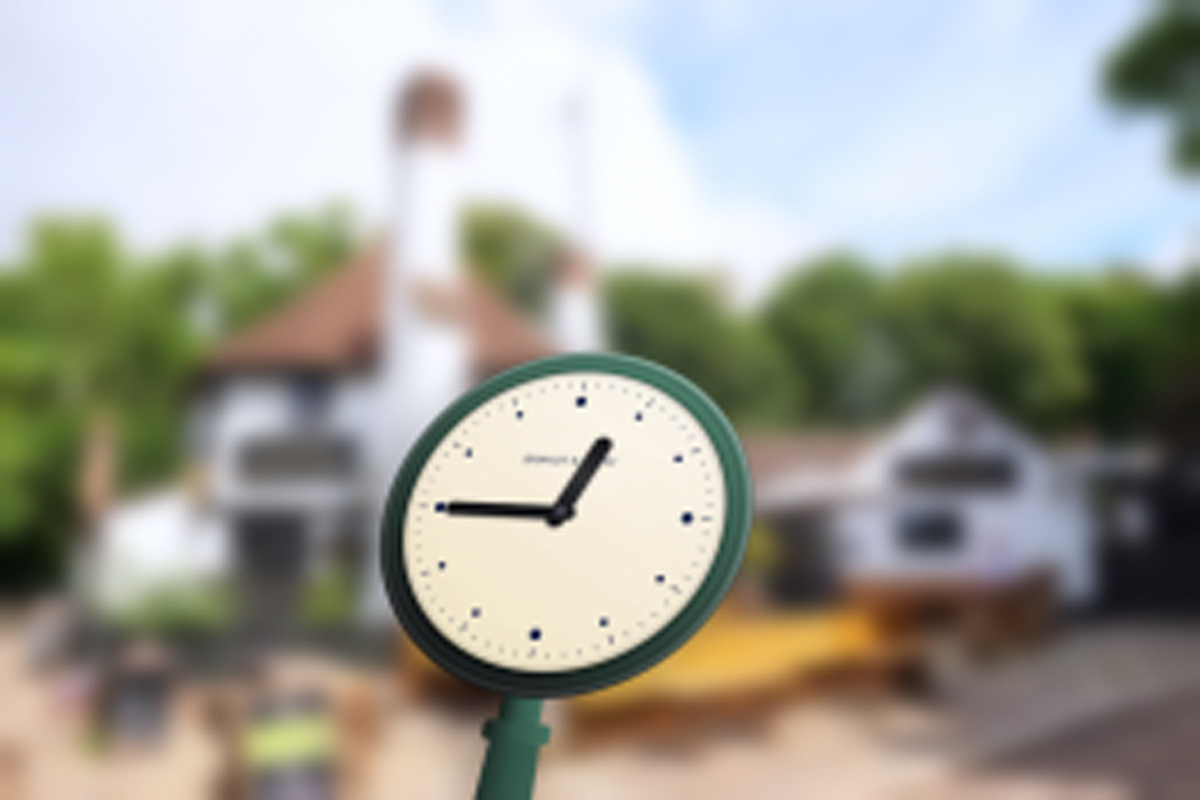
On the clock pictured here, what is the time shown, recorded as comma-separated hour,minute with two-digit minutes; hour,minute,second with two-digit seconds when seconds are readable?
12,45
